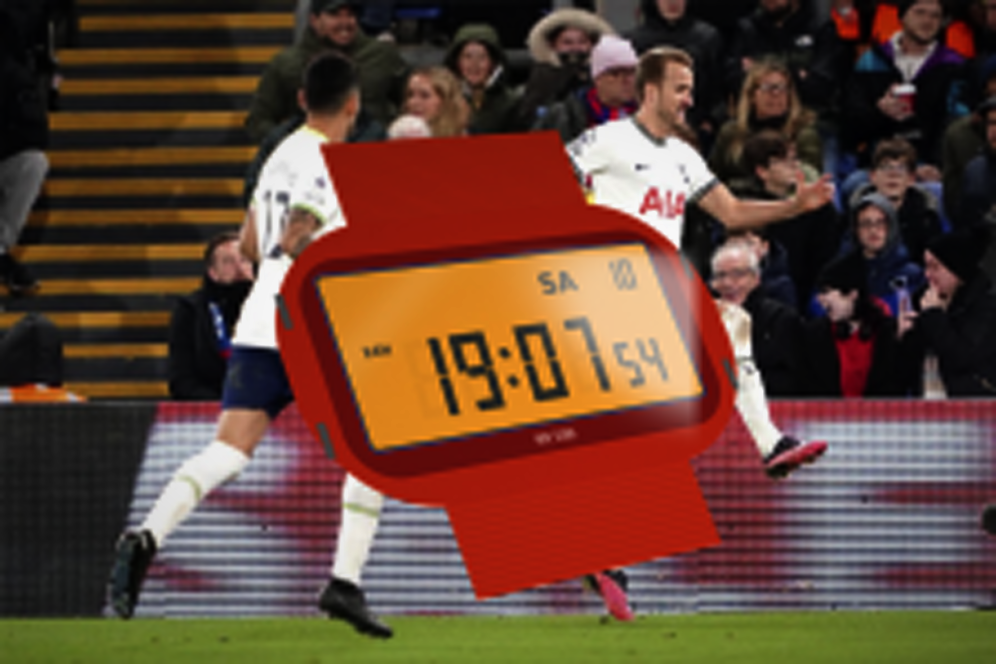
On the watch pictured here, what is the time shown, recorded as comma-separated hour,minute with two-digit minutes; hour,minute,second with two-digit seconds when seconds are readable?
19,07,54
